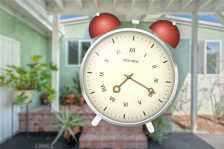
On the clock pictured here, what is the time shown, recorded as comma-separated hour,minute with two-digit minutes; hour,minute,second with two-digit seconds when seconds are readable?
7,19
